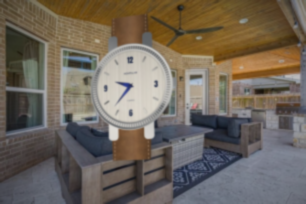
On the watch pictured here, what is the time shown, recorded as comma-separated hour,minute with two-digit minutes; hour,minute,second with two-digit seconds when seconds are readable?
9,37
